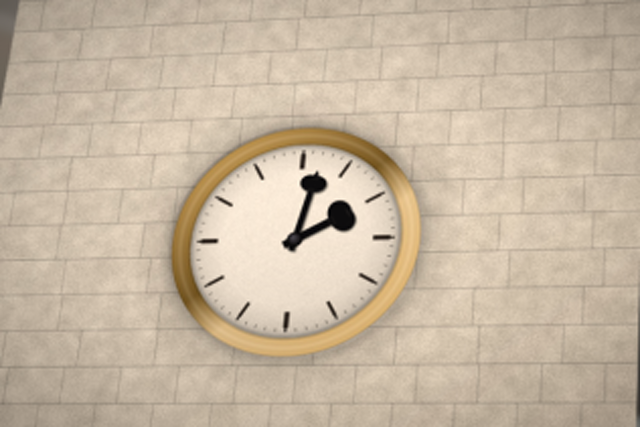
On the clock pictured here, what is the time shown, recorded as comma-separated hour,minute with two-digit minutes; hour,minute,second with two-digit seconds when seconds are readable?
2,02
